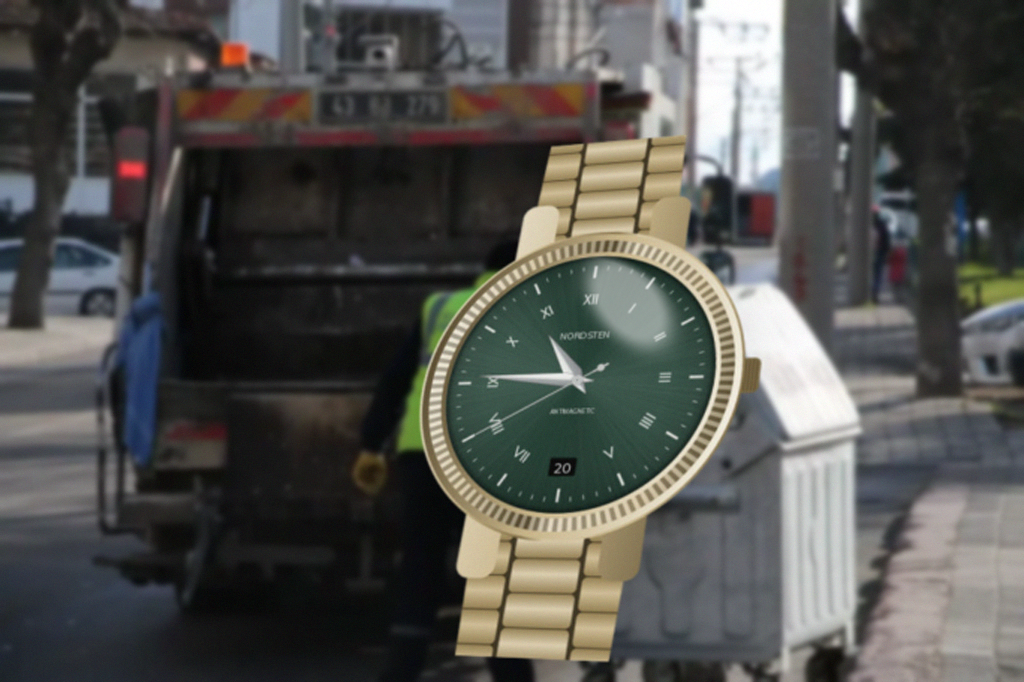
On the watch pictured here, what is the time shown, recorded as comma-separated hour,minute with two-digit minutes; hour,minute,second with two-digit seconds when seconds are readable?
10,45,40
